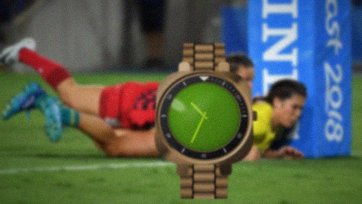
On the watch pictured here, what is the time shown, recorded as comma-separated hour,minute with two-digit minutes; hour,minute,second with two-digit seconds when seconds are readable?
10,34
